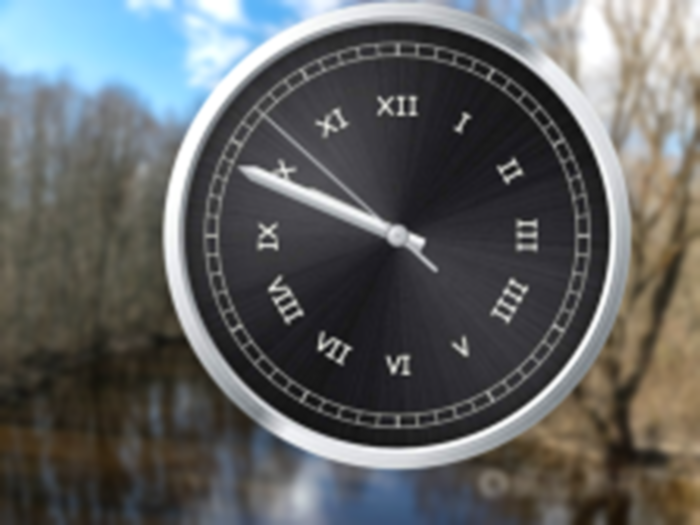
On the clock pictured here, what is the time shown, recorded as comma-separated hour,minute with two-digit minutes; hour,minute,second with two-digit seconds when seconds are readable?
9,48,52
